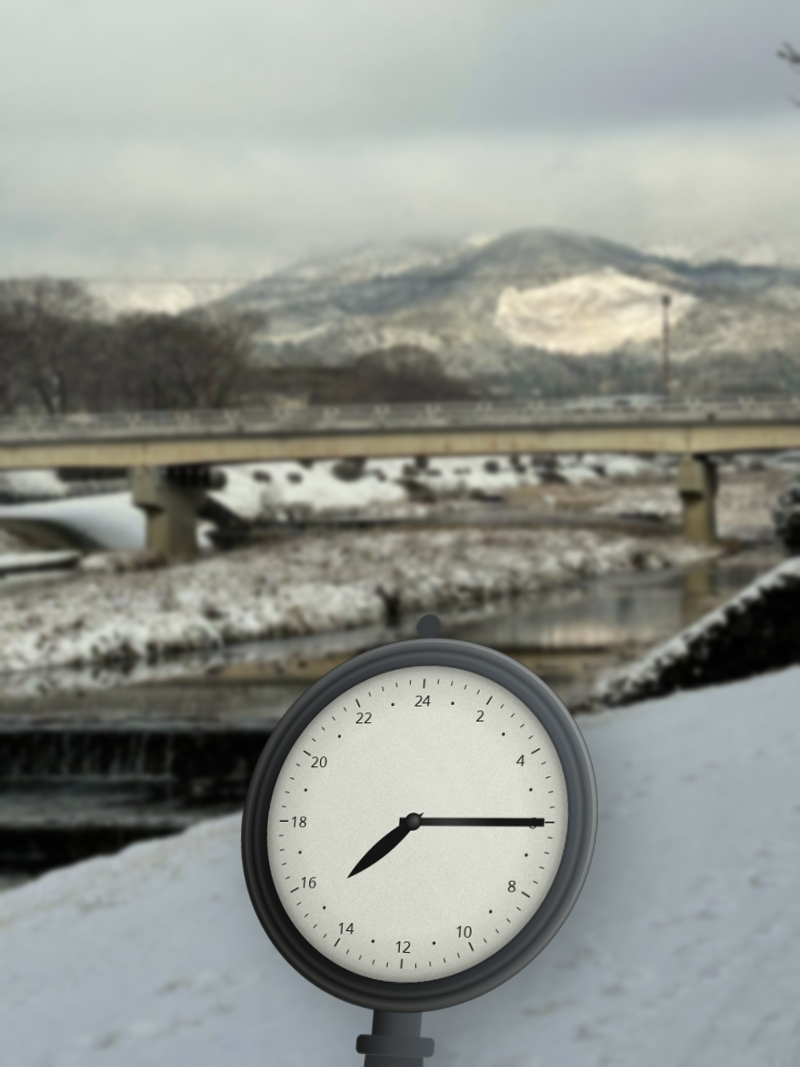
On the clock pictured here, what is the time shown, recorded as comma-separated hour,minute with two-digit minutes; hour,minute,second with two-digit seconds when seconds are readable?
15,15
